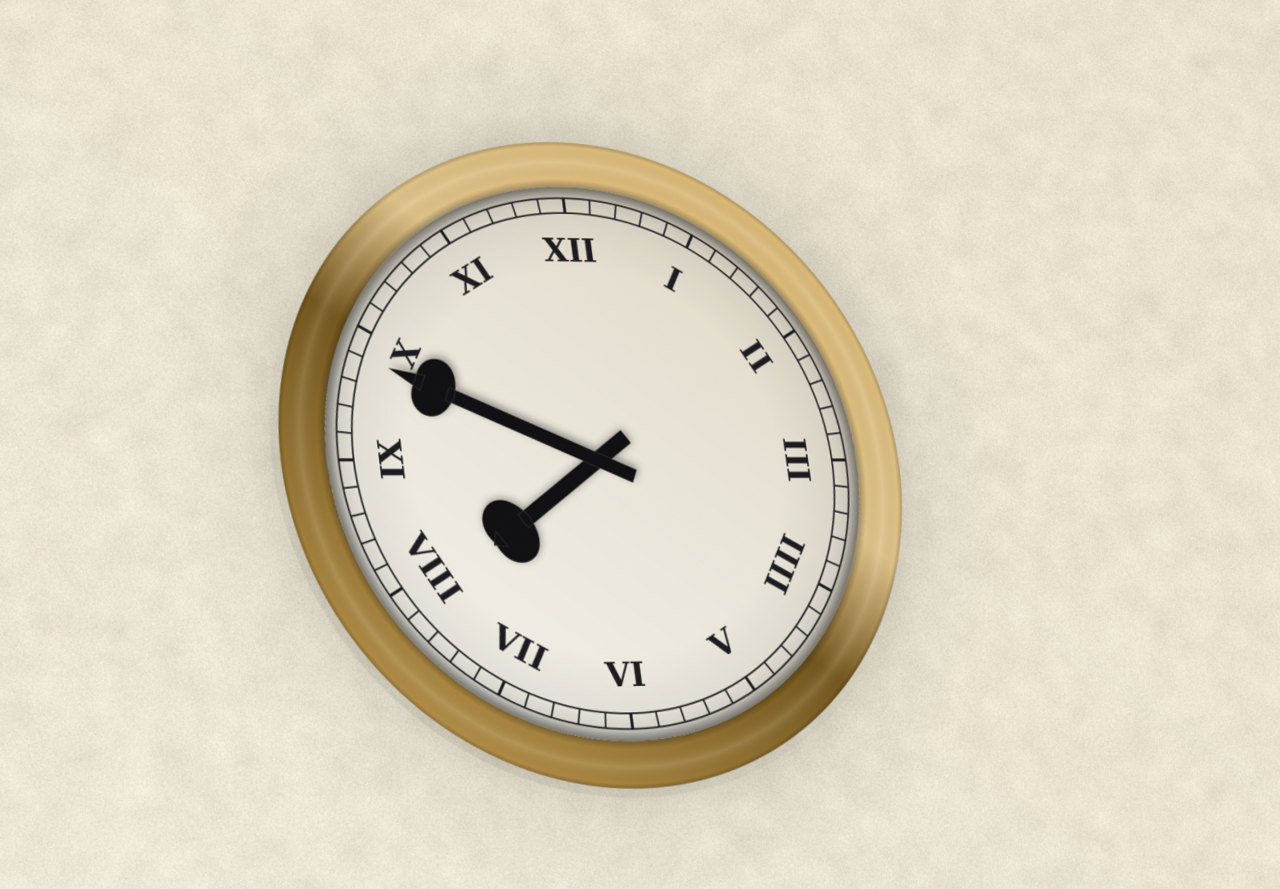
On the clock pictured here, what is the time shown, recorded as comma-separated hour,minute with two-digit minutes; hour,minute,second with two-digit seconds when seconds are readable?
7,49
